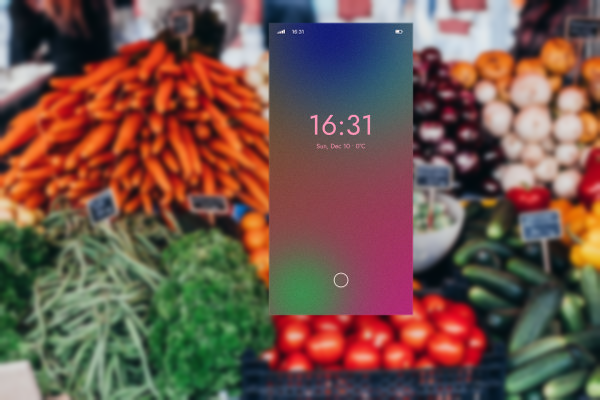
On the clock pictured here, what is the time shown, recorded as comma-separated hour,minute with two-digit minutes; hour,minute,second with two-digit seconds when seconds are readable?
16,31
